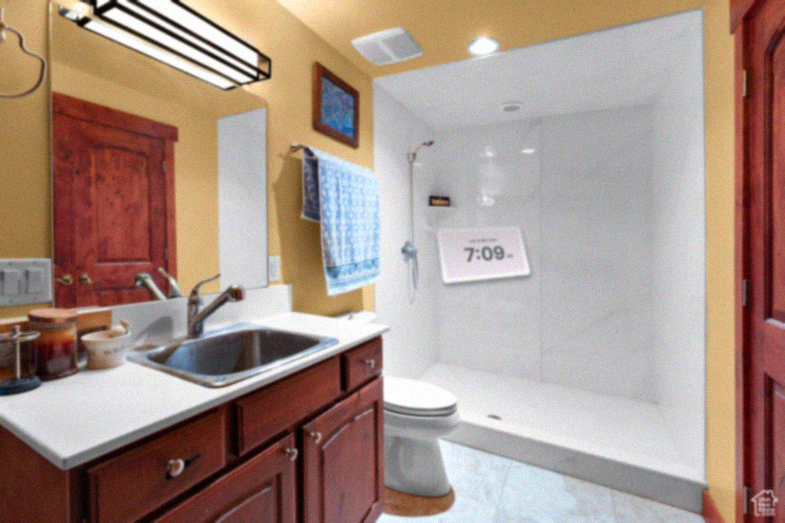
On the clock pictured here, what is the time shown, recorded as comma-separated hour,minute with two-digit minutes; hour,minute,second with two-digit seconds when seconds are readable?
7,09
